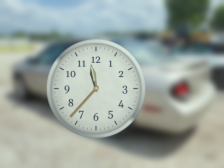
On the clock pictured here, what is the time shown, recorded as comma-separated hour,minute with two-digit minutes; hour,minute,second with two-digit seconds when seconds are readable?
11,37
